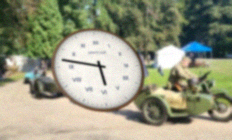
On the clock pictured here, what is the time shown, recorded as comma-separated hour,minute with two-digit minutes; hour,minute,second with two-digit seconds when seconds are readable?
5,47
